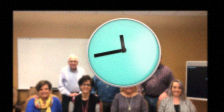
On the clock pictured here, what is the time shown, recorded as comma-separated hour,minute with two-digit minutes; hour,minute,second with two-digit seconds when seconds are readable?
11,43
